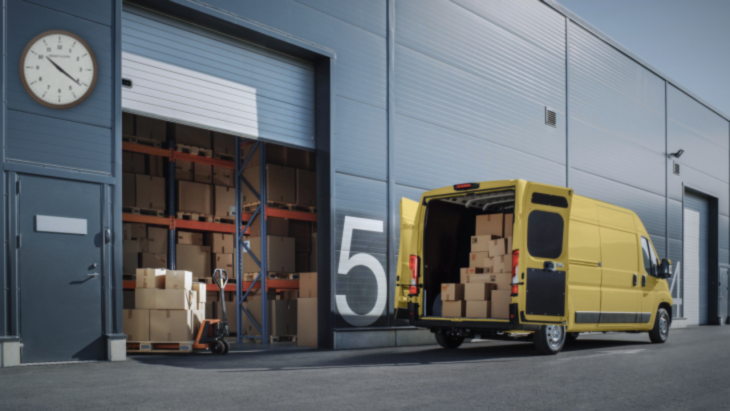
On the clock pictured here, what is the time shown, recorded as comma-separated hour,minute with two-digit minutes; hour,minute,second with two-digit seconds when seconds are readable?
10,21
